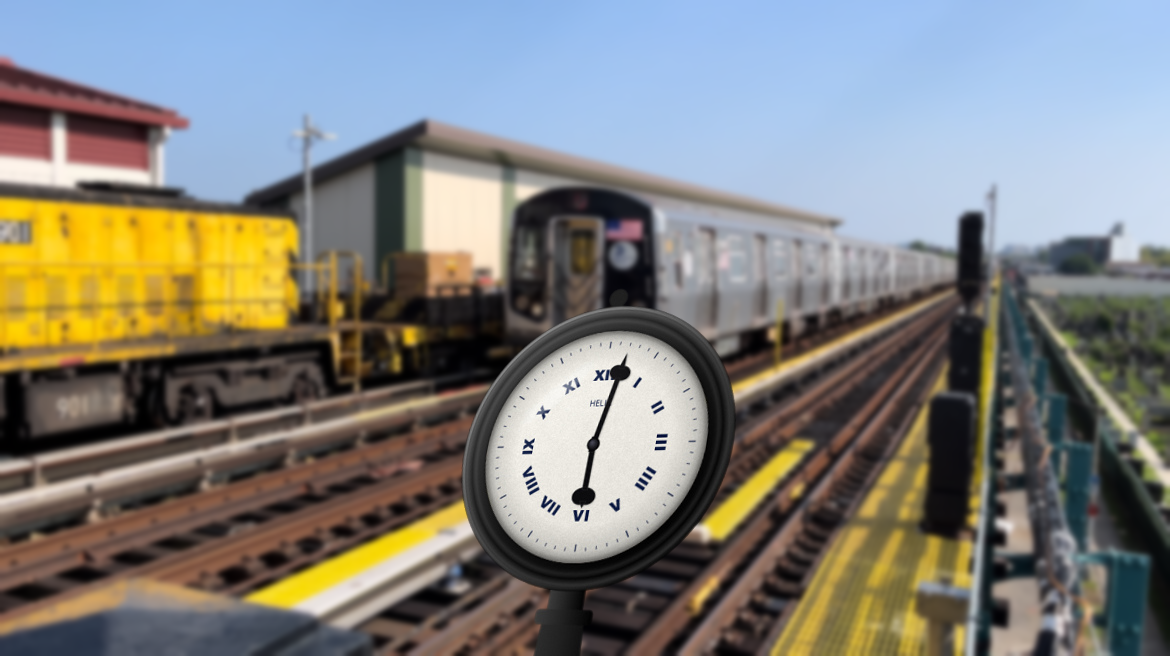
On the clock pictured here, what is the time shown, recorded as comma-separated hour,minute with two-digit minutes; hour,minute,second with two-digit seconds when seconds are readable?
6,02
